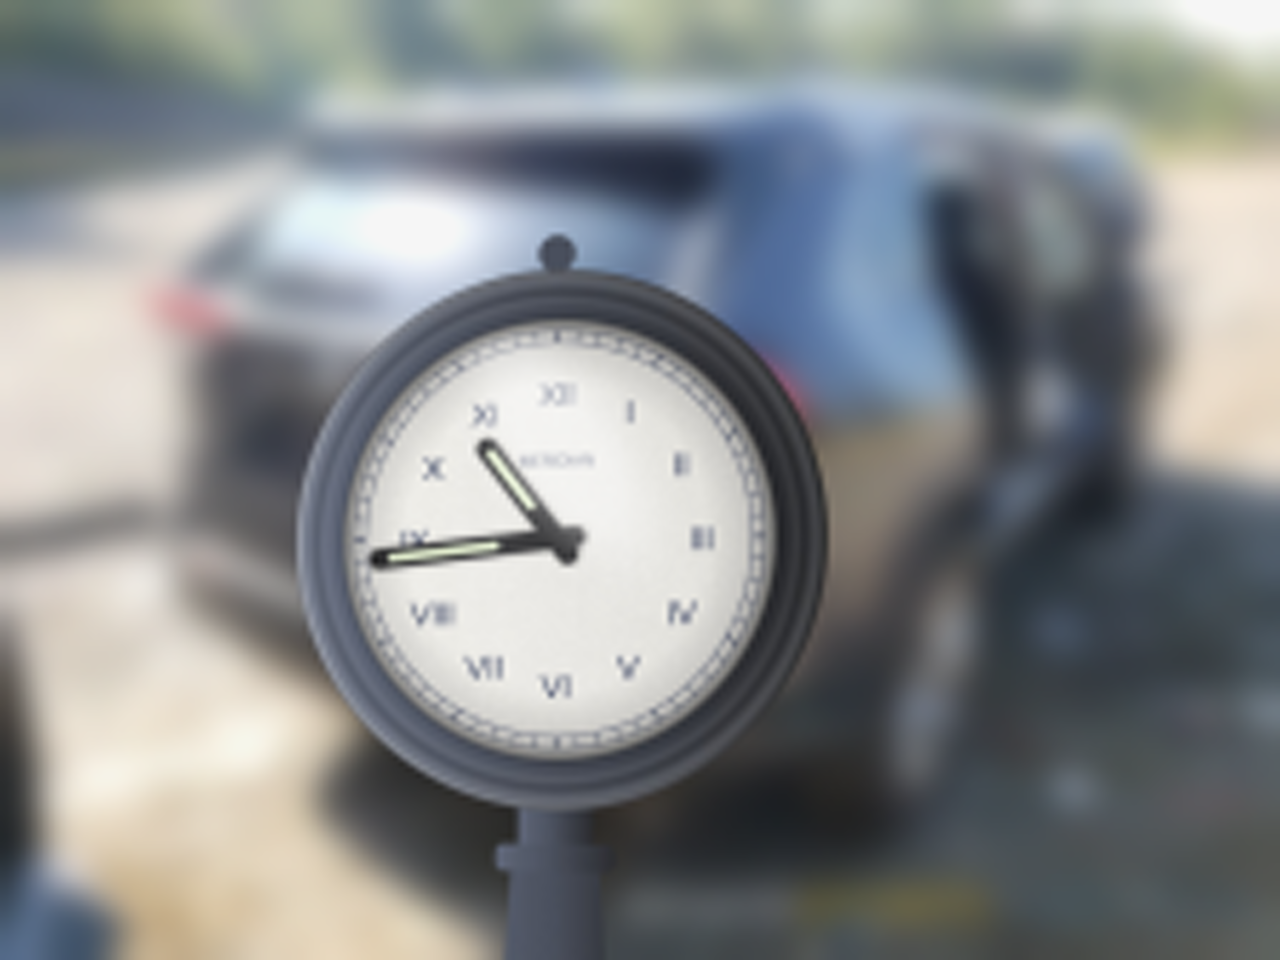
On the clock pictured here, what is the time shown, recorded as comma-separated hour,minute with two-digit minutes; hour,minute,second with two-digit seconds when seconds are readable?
10,44
